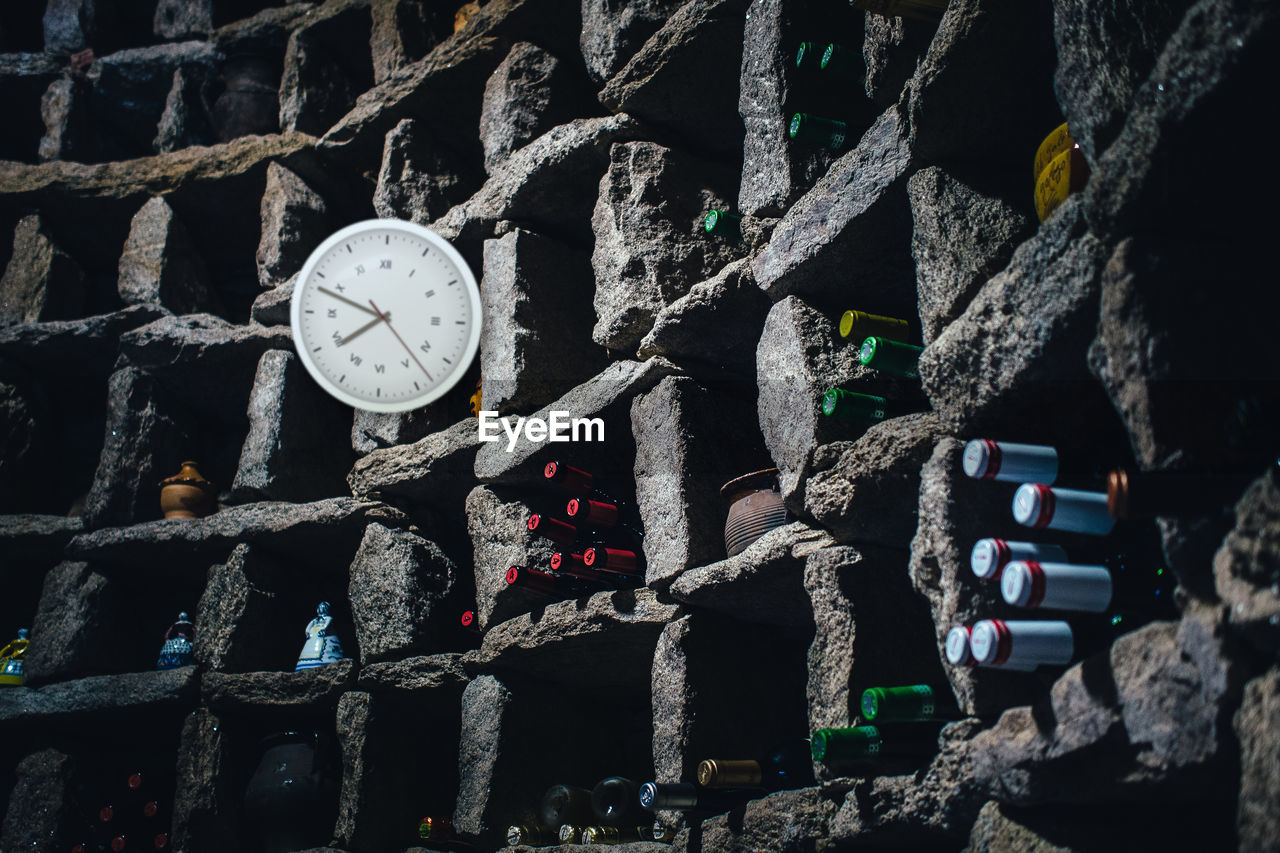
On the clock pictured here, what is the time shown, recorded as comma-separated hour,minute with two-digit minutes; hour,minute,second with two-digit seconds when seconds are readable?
7,48,23
